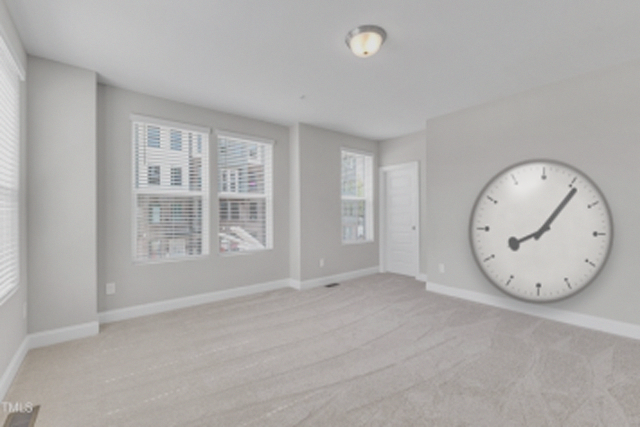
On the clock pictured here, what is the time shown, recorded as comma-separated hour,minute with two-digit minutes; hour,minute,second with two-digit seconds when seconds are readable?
8,06
